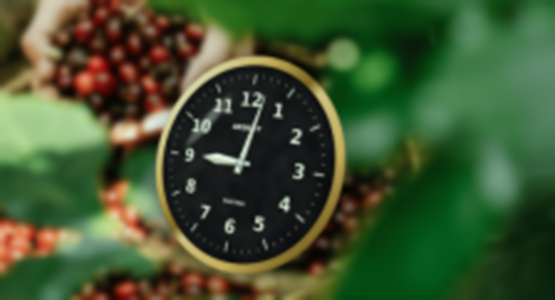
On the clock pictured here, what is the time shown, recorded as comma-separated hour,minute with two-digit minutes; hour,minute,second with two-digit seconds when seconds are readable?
9,02
